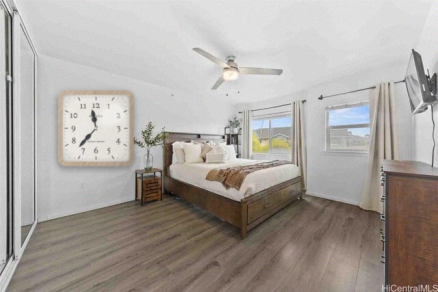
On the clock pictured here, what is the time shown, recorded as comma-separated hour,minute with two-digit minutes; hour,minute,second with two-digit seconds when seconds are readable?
11,37
